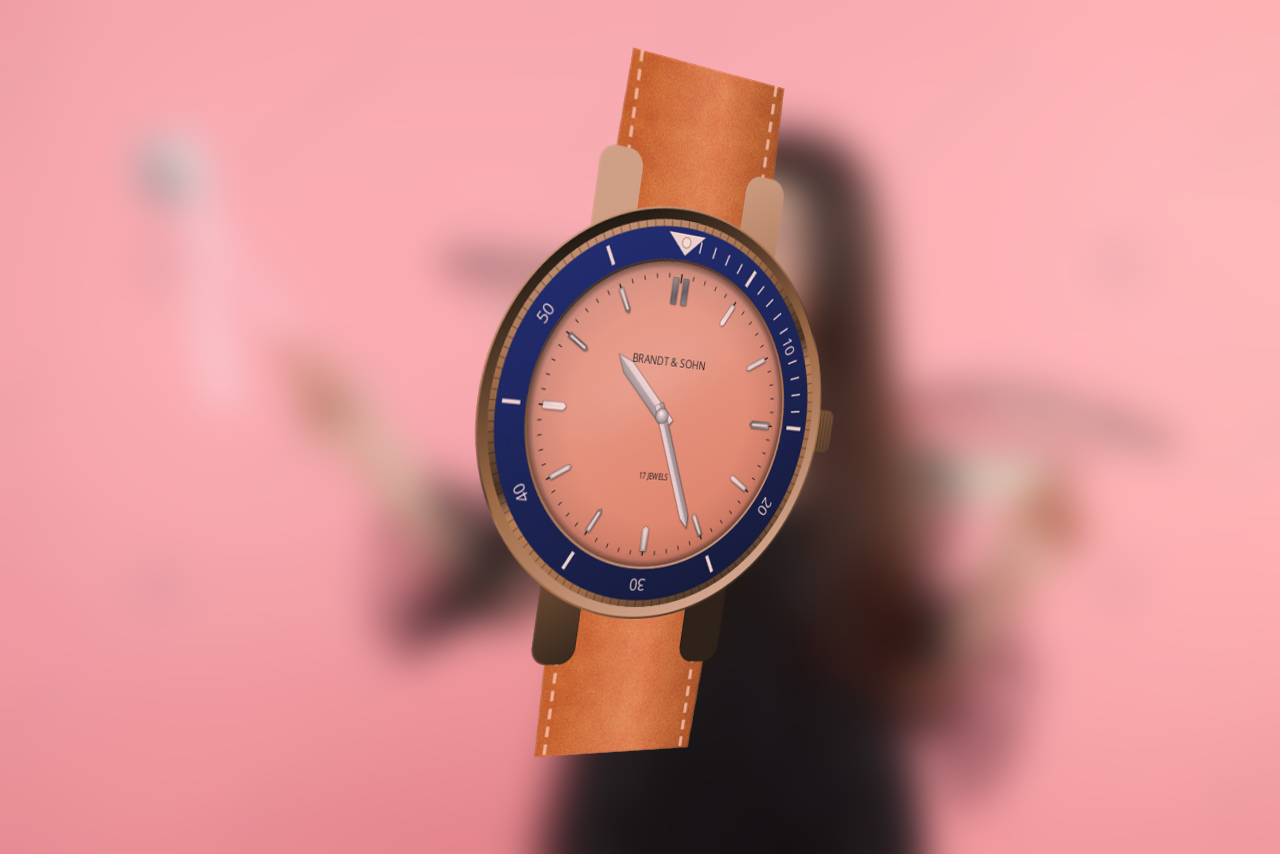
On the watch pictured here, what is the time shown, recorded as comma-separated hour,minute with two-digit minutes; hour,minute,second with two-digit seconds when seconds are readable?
10,26
